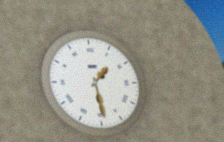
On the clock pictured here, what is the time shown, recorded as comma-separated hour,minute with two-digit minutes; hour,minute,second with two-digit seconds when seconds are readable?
1,29
